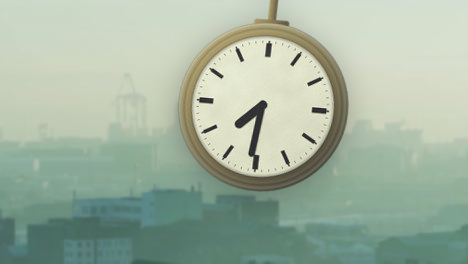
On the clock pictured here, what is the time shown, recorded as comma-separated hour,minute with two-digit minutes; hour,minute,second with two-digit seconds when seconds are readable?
7,31
